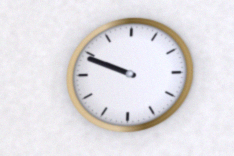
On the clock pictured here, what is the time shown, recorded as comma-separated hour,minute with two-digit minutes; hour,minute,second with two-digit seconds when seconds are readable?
9,49
